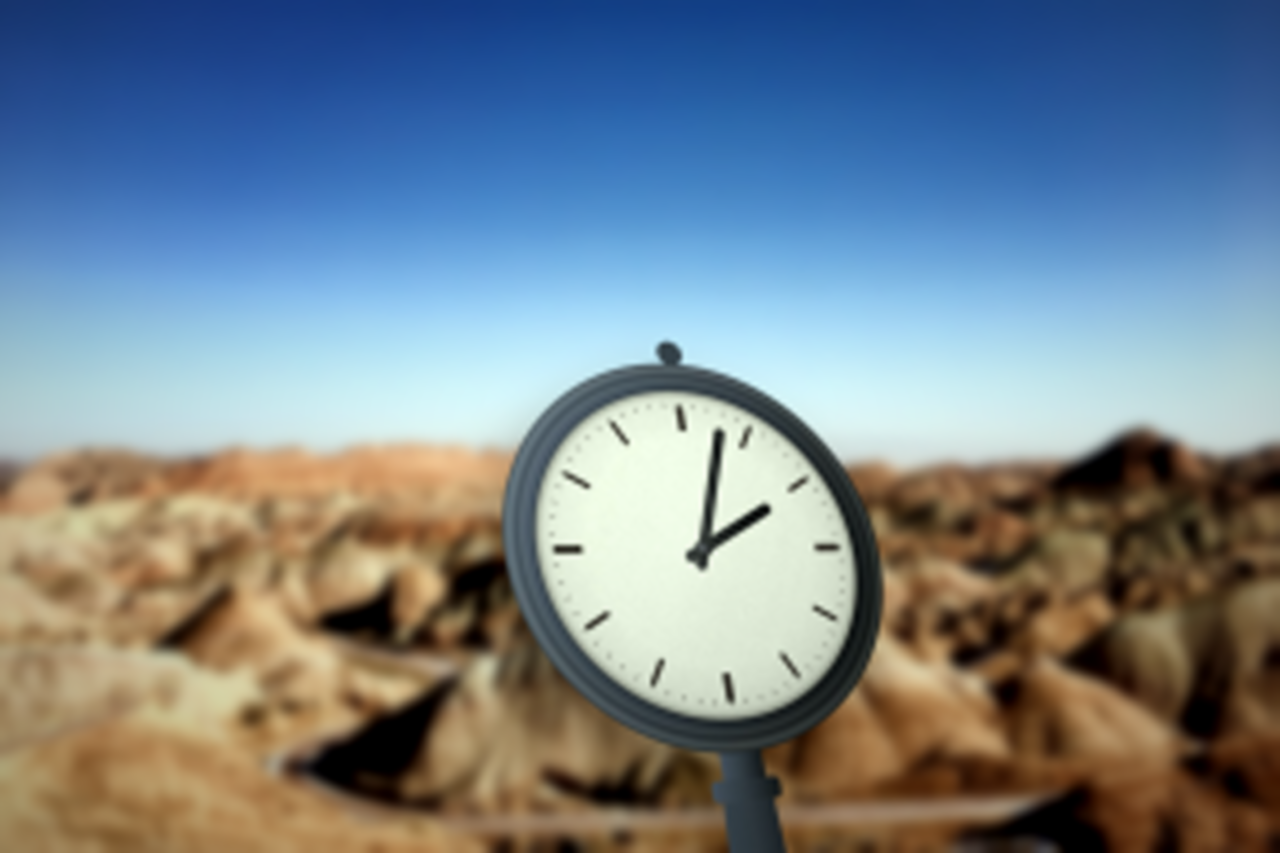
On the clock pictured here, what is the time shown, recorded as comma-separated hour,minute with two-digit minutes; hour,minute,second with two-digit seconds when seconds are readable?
2,03
